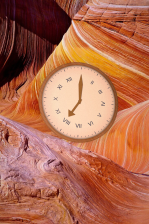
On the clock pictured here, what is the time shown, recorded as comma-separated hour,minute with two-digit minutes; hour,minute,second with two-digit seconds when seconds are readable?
8,05
